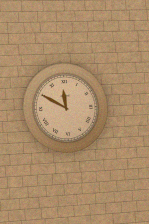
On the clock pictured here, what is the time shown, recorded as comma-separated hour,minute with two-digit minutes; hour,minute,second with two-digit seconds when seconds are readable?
11,50
